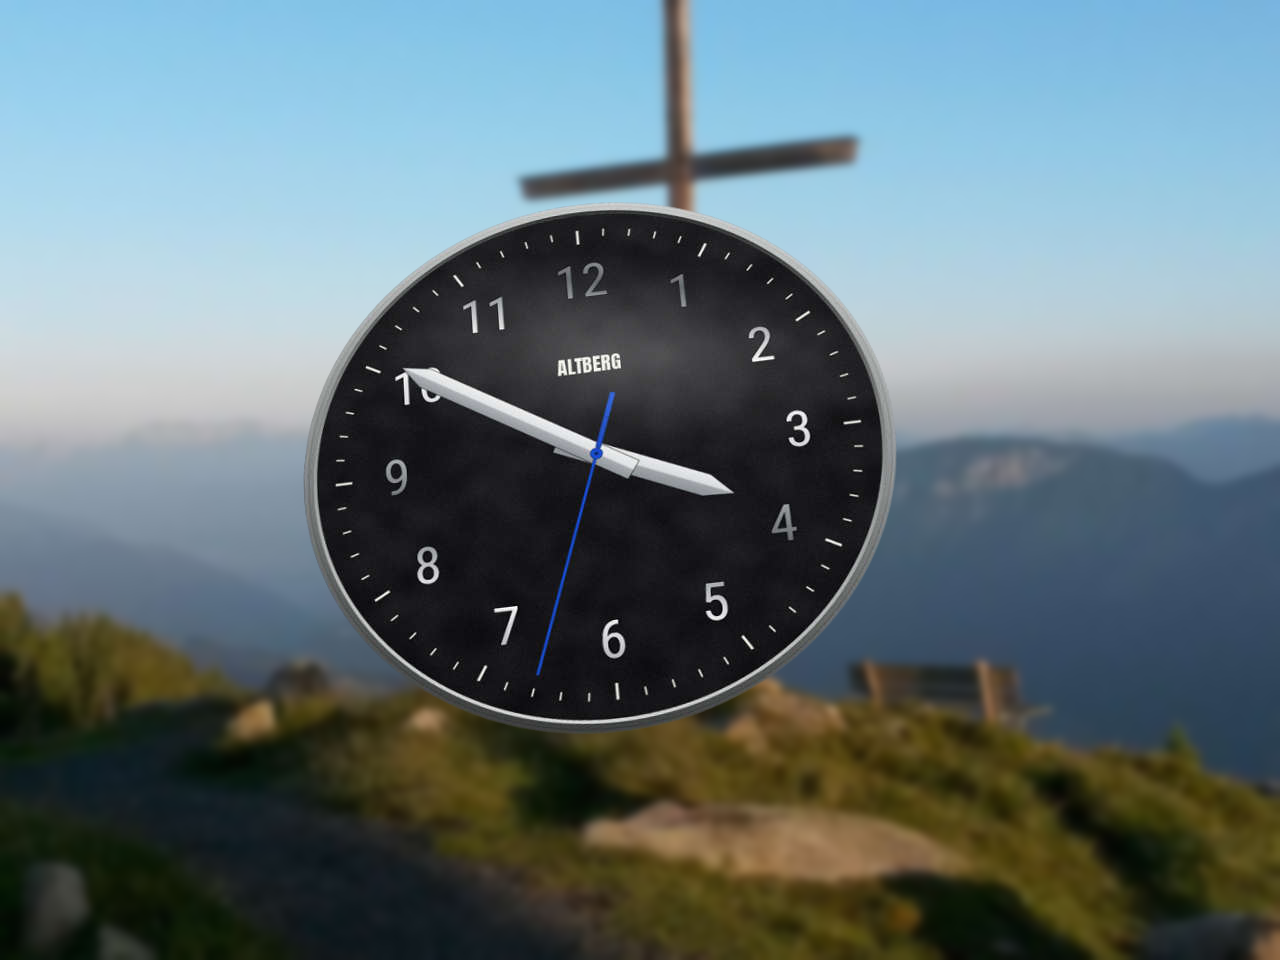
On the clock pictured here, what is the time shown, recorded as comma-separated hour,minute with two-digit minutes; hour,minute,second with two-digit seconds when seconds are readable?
3,50,33
